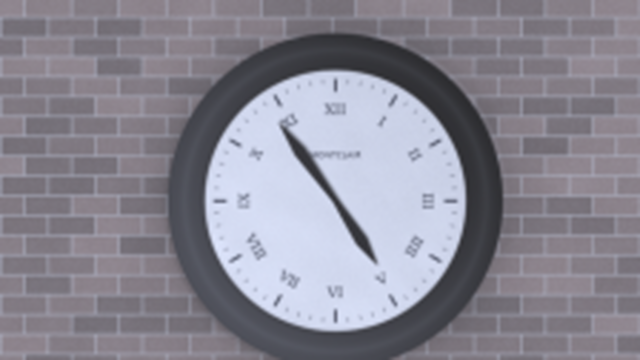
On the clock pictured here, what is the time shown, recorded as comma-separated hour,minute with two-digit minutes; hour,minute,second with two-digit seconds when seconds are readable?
4,54
